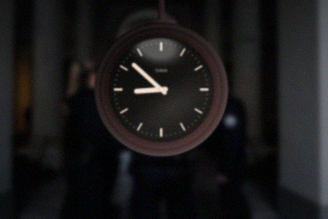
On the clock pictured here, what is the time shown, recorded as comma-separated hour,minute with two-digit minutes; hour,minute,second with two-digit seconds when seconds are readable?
8,52
